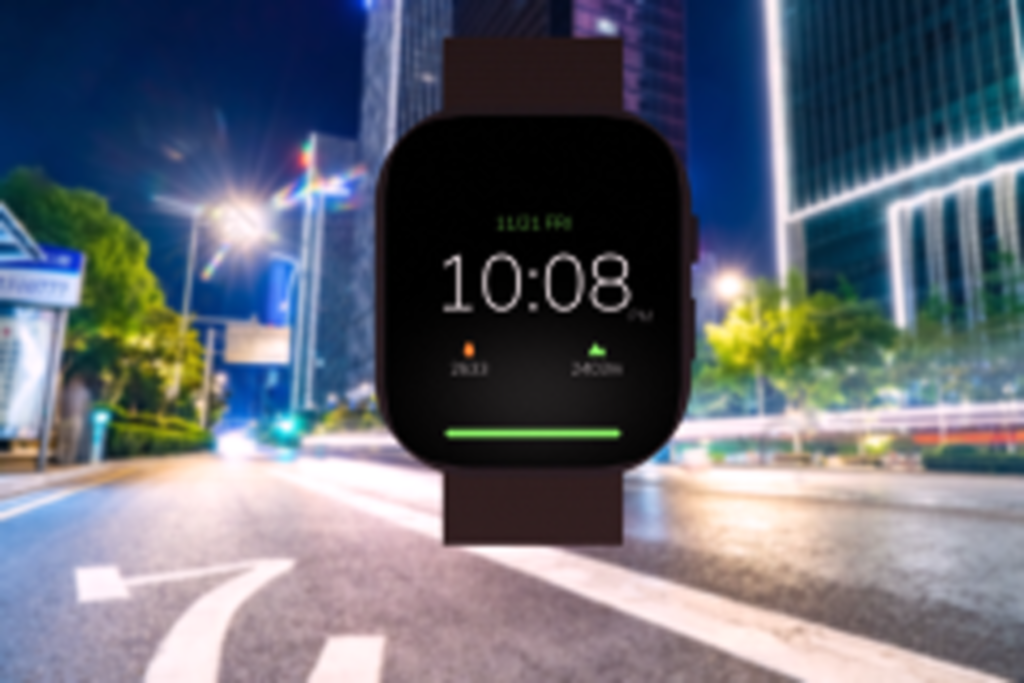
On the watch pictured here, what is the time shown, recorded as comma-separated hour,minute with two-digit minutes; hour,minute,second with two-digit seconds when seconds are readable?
10,08
